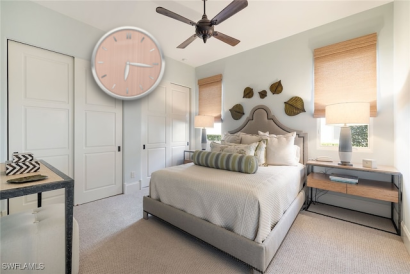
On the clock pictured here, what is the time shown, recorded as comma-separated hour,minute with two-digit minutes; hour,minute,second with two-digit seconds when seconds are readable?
6,16
